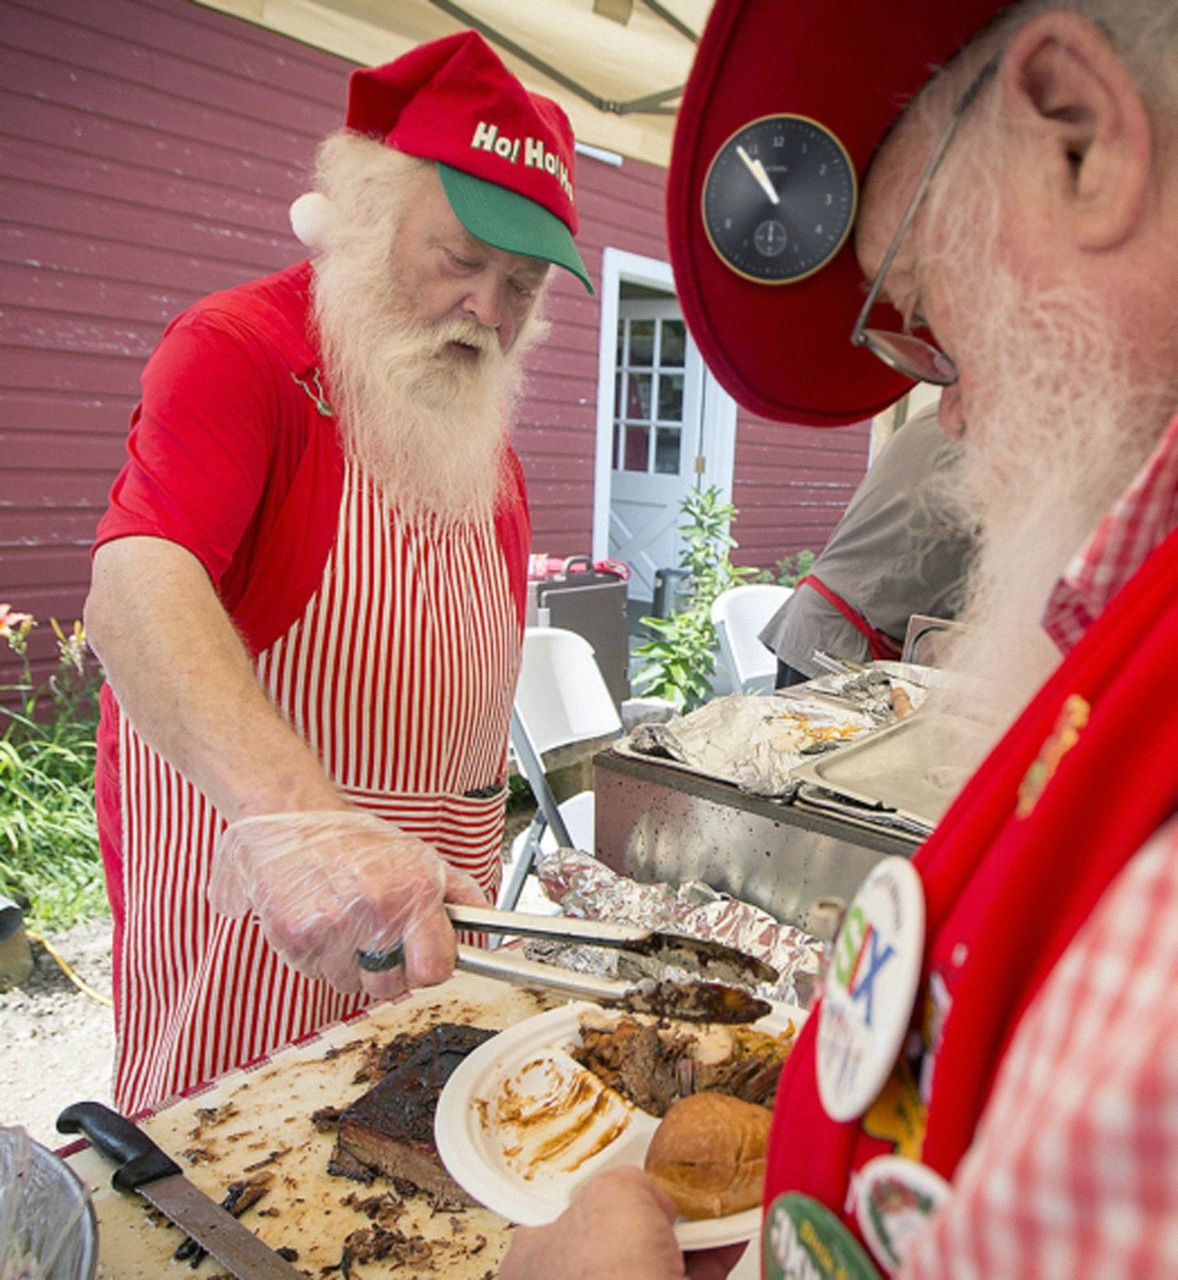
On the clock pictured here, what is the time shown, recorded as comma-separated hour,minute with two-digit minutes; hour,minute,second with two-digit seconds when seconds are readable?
10,53
